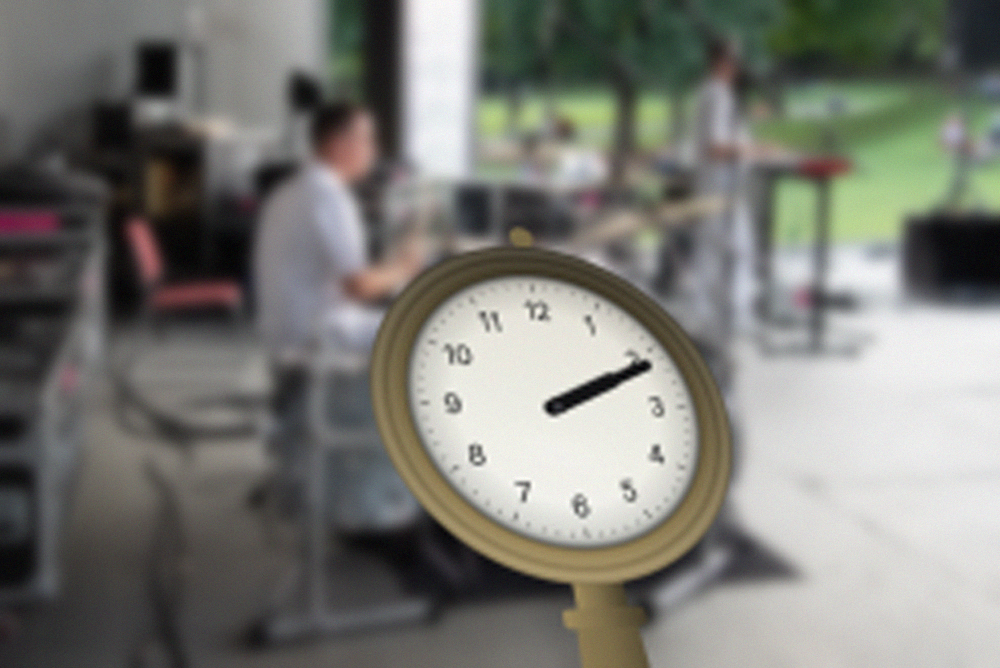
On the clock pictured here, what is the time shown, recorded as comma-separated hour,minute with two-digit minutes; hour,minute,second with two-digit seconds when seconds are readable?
2,11
